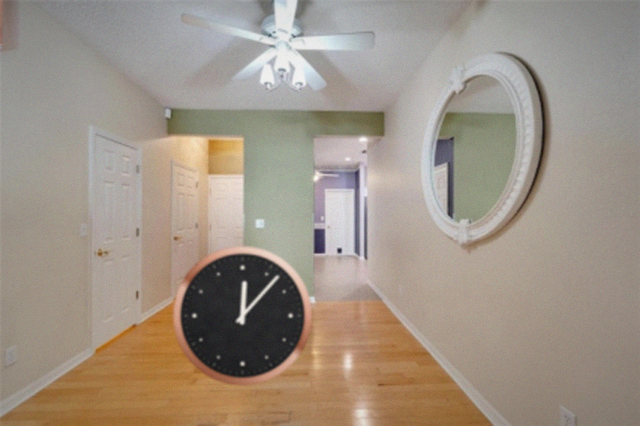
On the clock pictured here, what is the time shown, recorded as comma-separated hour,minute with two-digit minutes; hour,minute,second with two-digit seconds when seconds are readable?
12,07
